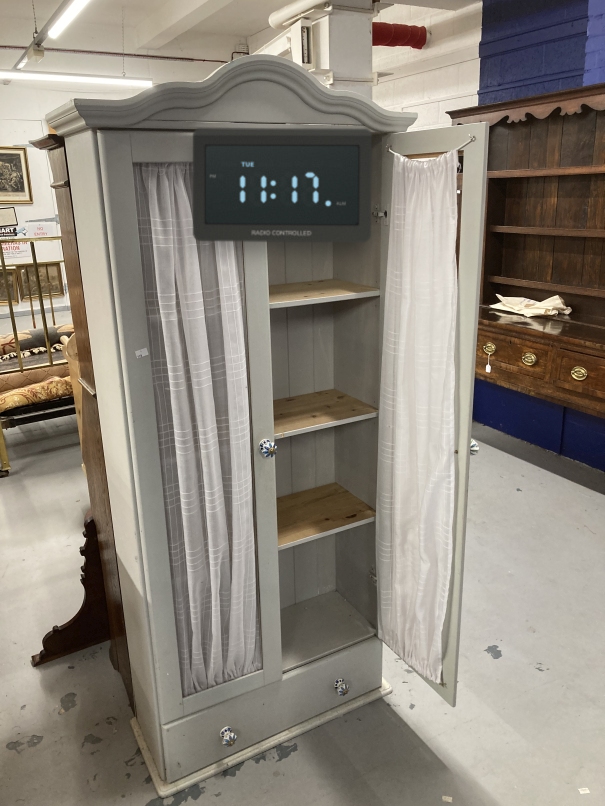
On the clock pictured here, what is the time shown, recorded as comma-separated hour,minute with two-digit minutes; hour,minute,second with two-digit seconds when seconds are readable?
11,17
